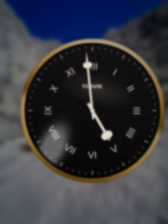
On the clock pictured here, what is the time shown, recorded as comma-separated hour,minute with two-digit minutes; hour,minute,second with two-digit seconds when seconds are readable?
4,59
